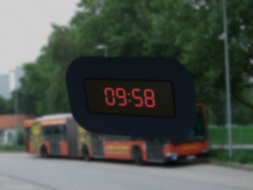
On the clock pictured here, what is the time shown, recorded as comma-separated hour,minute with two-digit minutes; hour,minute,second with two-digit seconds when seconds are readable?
9,58
